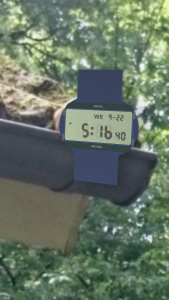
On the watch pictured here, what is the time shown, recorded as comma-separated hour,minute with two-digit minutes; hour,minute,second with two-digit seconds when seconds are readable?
5,16,40
